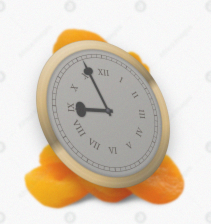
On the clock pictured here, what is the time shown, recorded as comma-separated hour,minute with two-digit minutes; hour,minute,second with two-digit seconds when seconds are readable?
8,56
